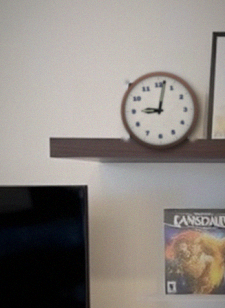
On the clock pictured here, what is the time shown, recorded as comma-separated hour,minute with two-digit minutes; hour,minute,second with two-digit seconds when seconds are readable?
9,02
